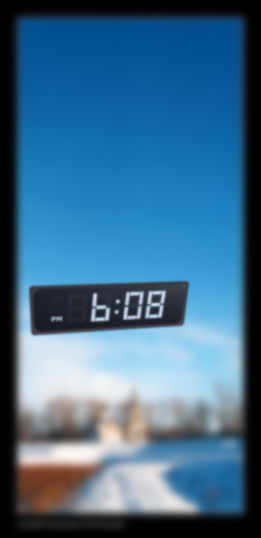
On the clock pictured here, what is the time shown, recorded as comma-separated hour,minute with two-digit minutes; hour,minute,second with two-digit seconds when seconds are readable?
6,08
